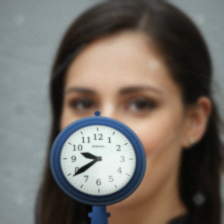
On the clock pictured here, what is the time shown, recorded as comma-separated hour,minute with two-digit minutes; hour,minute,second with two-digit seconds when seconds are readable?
9,39
